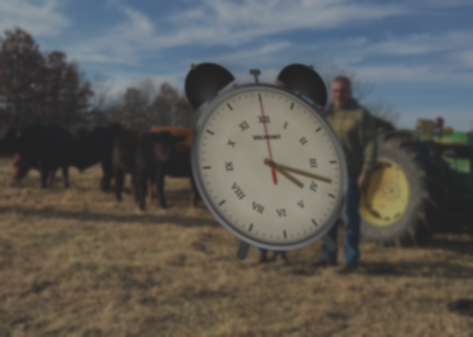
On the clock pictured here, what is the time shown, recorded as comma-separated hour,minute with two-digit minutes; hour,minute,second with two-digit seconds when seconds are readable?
4,18,00
